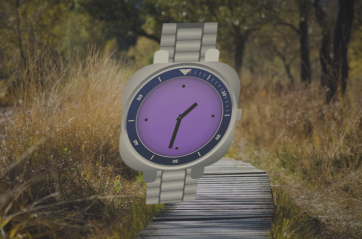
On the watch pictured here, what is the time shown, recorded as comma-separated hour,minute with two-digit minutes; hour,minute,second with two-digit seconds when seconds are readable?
1,32
